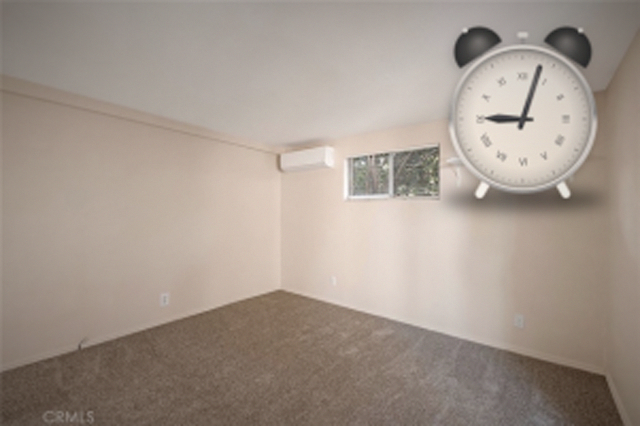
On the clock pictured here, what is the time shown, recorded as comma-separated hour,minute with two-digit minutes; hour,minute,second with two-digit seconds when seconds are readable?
9,03
